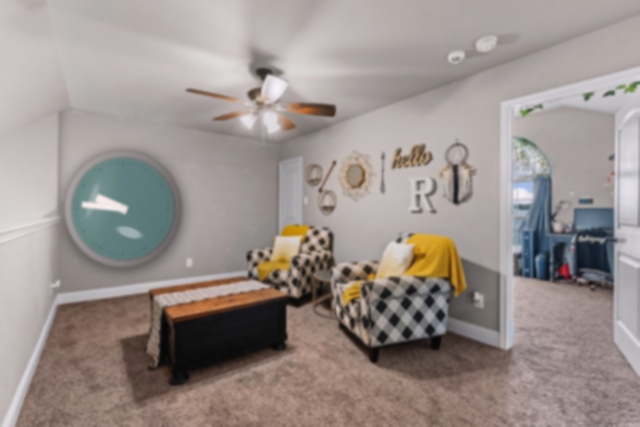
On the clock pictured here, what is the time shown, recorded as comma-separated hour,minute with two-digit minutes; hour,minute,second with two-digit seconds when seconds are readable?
9,46
